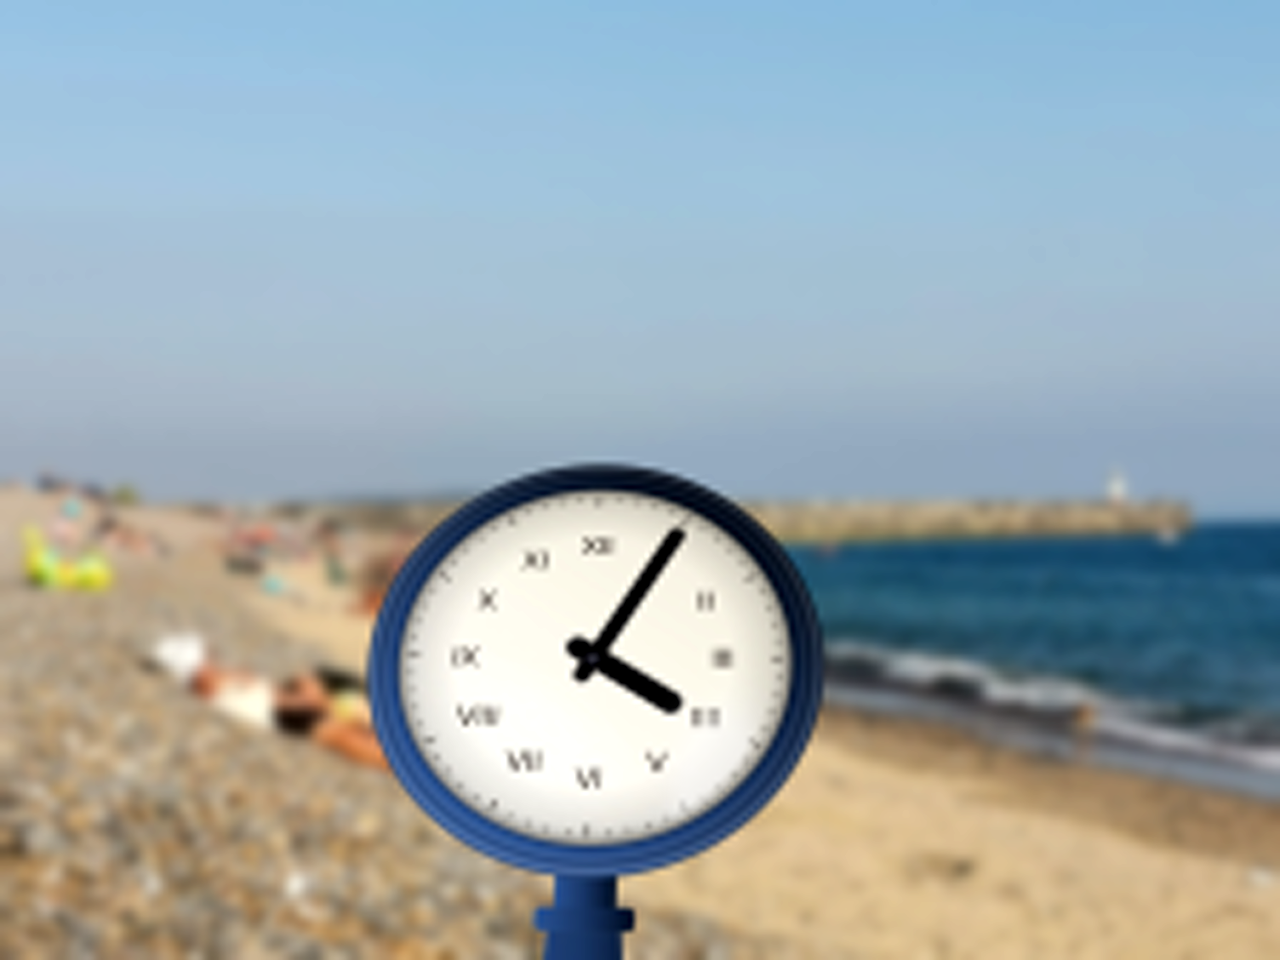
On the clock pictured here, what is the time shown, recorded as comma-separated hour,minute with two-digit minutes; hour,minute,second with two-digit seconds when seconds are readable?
4,05
